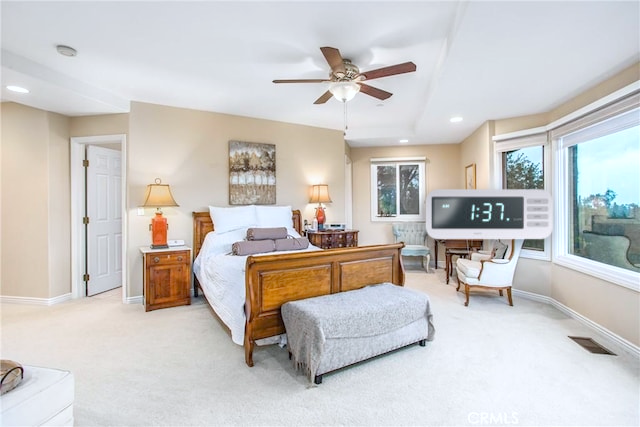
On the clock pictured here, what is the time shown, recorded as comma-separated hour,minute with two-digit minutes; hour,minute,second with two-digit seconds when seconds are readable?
1,37
